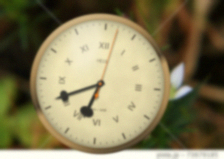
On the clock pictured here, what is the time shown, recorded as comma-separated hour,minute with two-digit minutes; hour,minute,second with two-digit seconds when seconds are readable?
6,41,02
